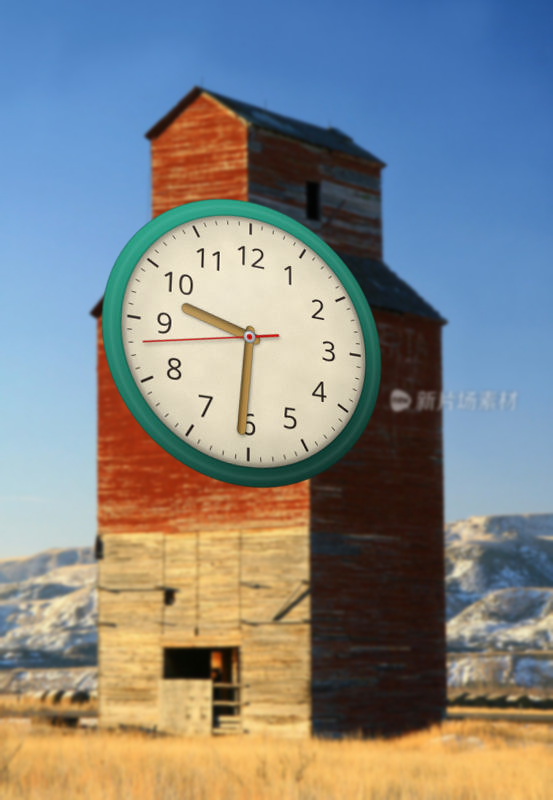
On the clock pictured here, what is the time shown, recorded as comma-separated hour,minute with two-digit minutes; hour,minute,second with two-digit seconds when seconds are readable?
9,30,43
